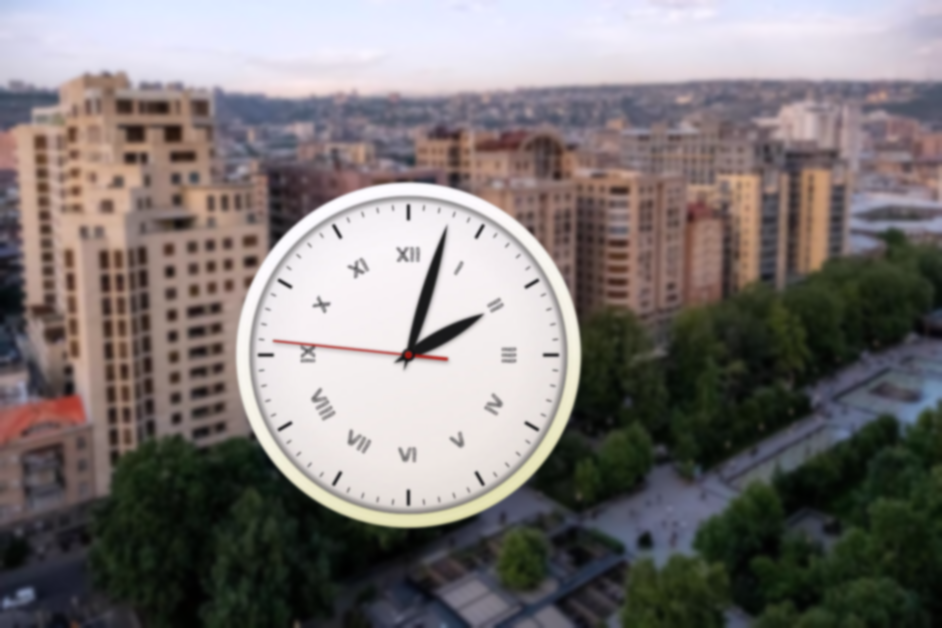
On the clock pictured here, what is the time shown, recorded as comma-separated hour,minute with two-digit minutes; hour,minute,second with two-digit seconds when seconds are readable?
2,02,46
